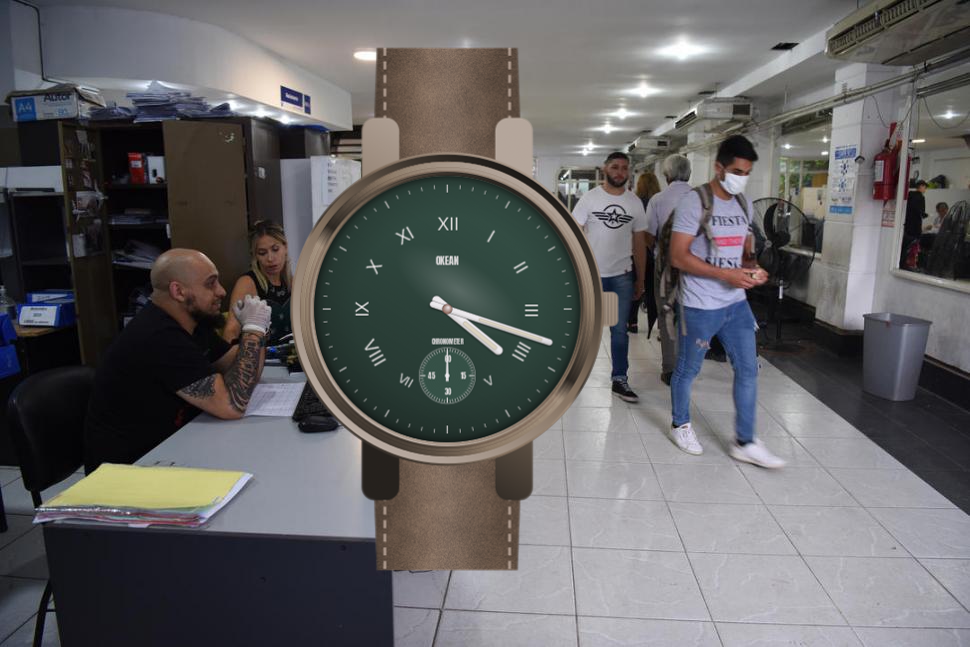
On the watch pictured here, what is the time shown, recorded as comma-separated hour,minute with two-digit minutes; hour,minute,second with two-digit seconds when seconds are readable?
4,18
